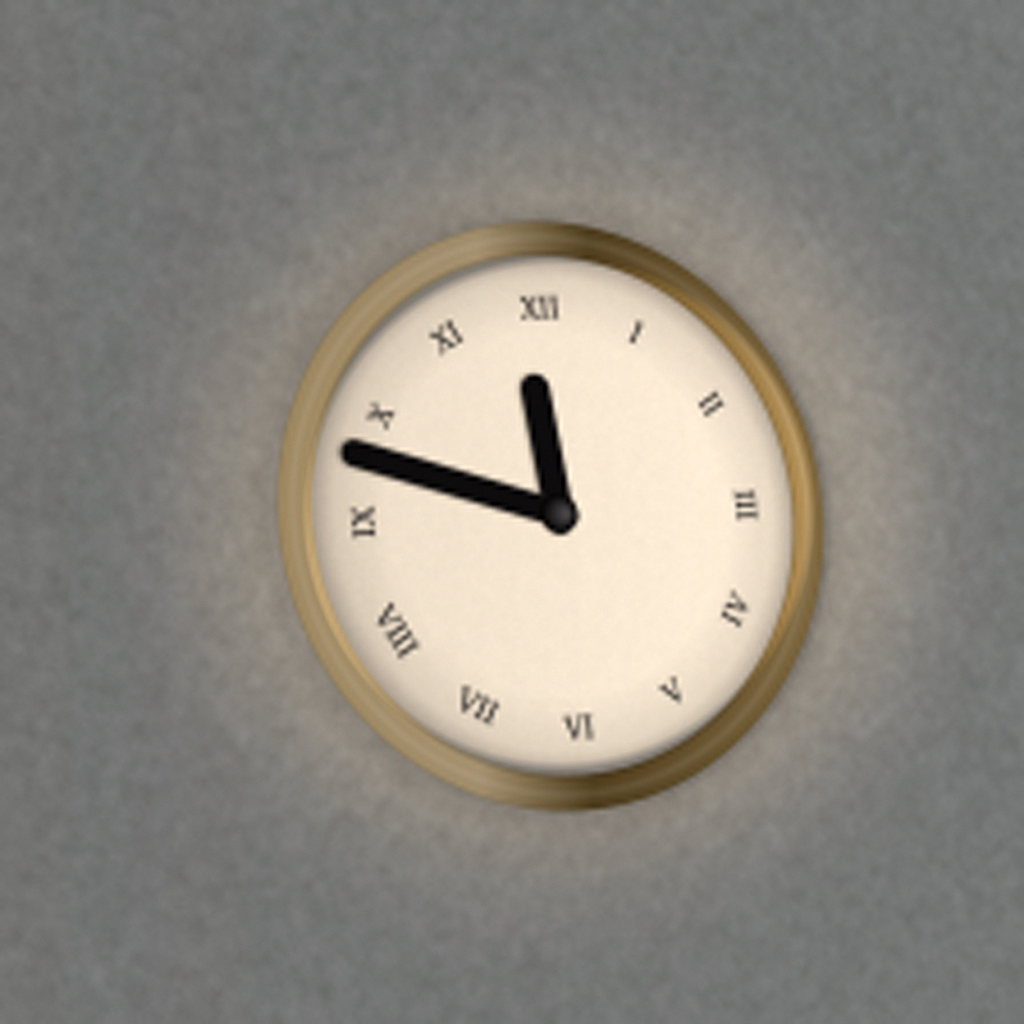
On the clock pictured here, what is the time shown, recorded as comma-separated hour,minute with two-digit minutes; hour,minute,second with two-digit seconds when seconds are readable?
11,48
